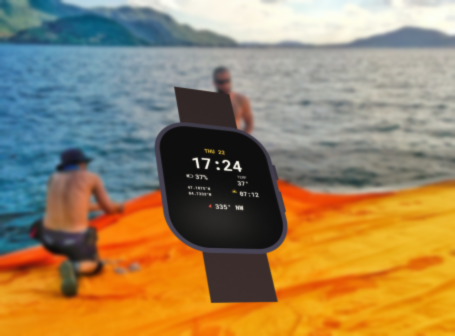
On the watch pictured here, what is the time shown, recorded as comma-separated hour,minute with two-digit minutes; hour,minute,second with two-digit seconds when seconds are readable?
17,24
